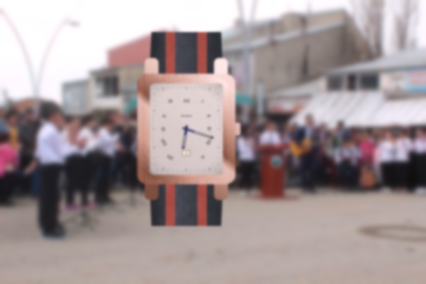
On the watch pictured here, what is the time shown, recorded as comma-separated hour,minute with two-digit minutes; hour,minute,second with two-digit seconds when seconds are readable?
6,18
